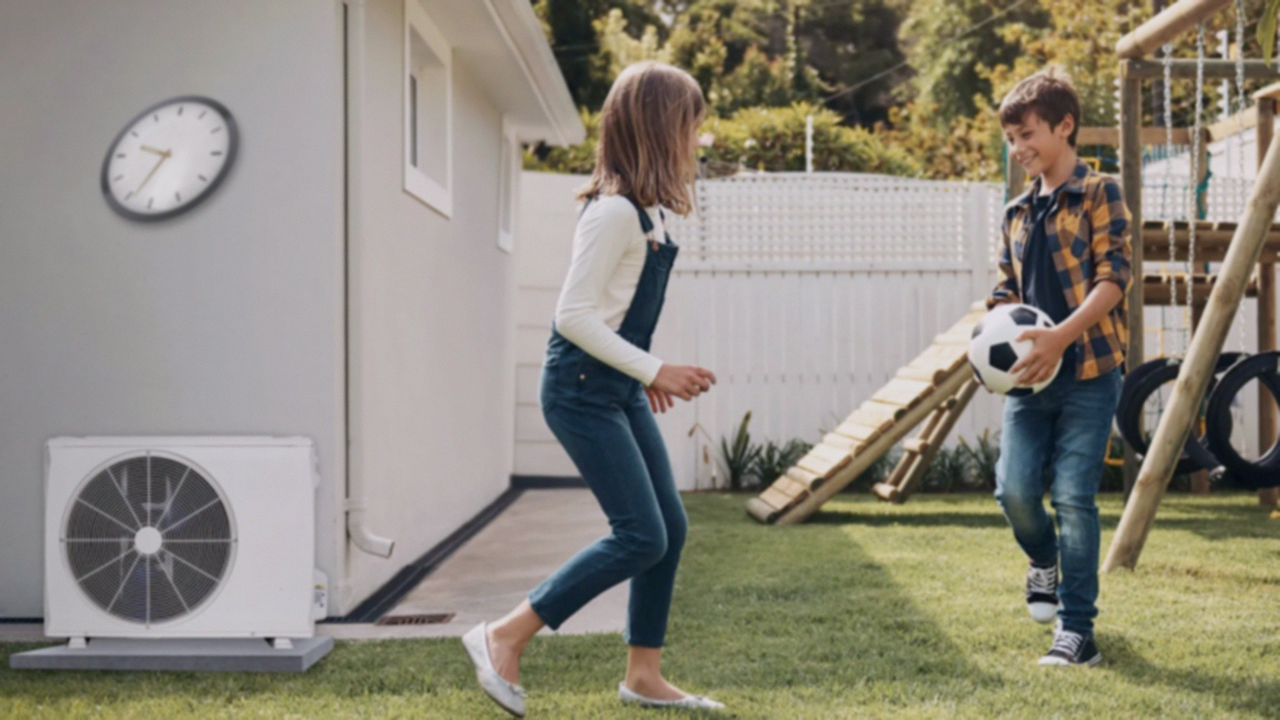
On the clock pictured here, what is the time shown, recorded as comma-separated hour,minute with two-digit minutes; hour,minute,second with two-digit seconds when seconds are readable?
9,34
